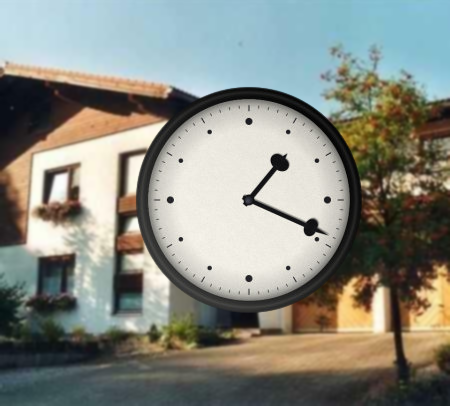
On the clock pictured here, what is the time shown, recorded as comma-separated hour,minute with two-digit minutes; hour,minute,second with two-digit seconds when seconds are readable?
1,19
